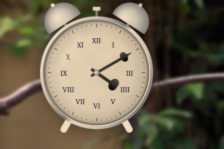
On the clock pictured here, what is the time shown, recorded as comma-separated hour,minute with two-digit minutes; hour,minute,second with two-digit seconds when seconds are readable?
4,10
